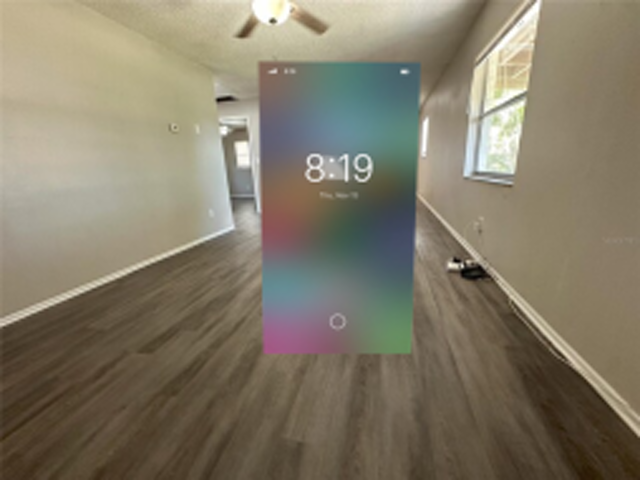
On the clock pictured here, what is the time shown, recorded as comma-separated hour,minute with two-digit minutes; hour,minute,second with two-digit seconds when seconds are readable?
8,19
